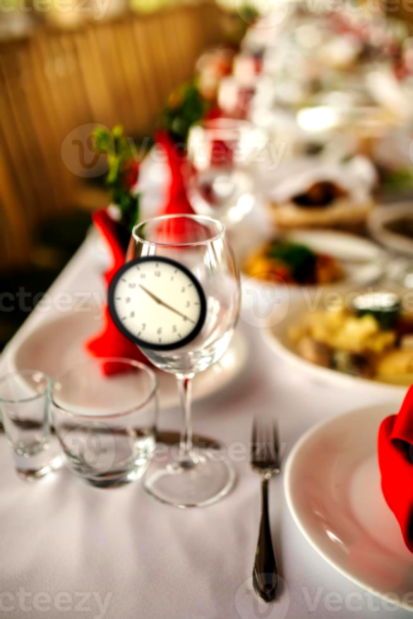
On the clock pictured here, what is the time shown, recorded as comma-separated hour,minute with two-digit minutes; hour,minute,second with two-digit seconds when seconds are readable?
10,20
